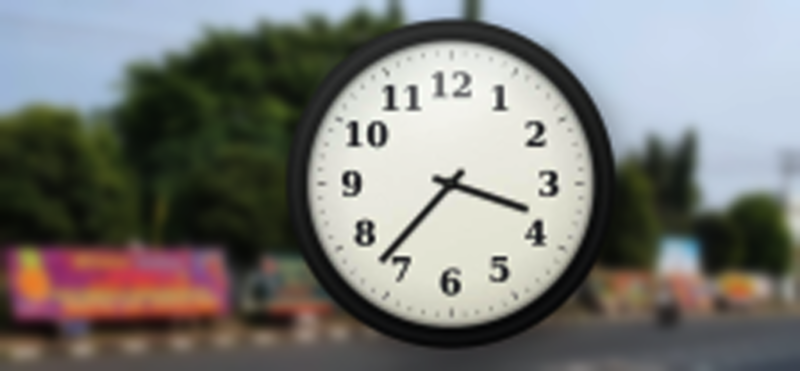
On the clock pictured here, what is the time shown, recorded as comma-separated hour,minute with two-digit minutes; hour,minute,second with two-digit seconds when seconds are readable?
3,37
